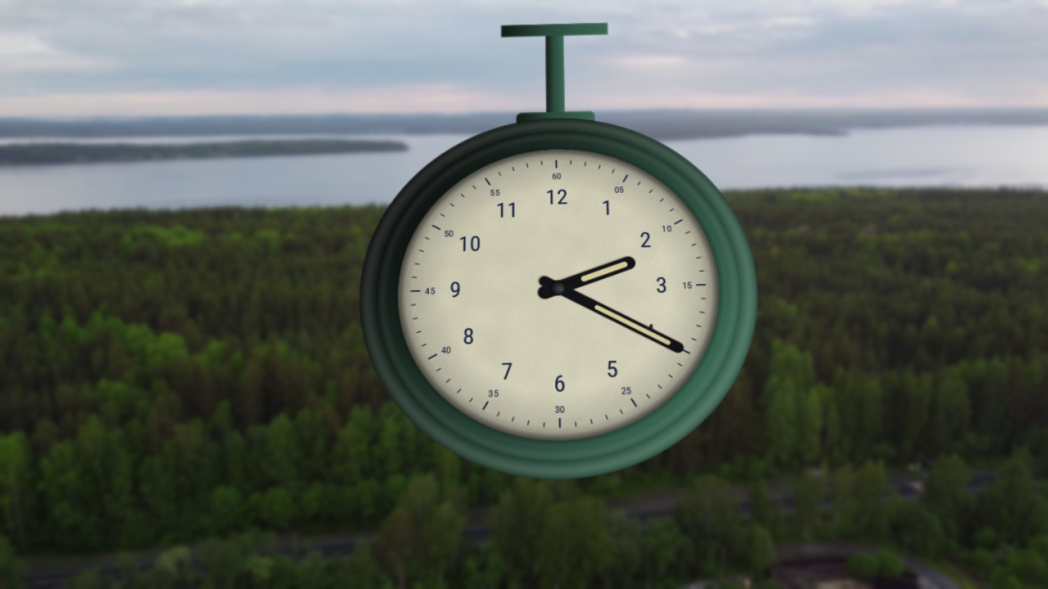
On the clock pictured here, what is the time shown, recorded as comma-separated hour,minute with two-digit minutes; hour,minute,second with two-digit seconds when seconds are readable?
2,20
